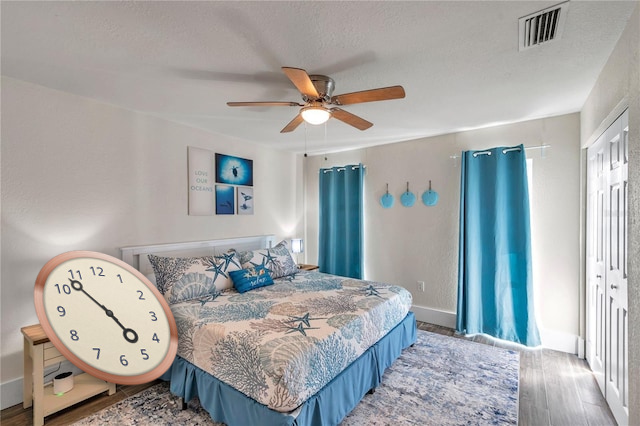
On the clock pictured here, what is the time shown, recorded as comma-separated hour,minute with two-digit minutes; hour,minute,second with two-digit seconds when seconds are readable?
4,53
